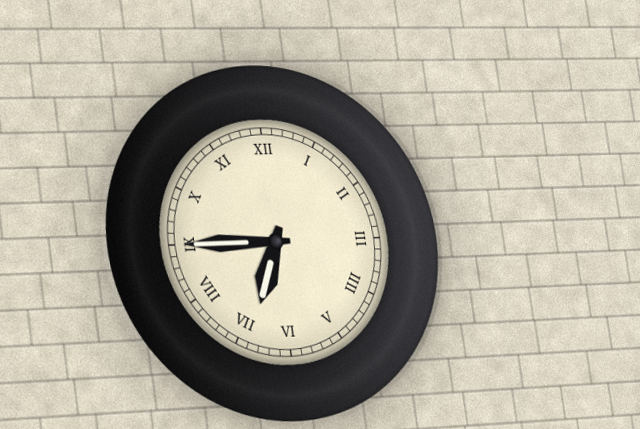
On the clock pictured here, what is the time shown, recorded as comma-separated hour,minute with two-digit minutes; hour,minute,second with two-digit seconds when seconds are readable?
6,45
